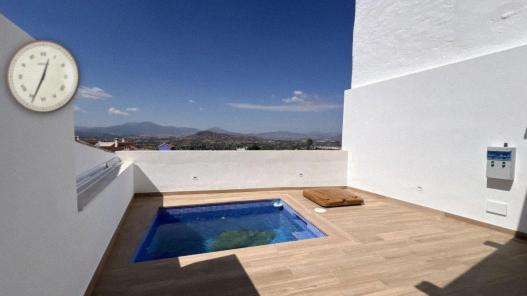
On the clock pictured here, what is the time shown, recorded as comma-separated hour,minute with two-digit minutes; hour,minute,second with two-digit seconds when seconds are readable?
12,34
